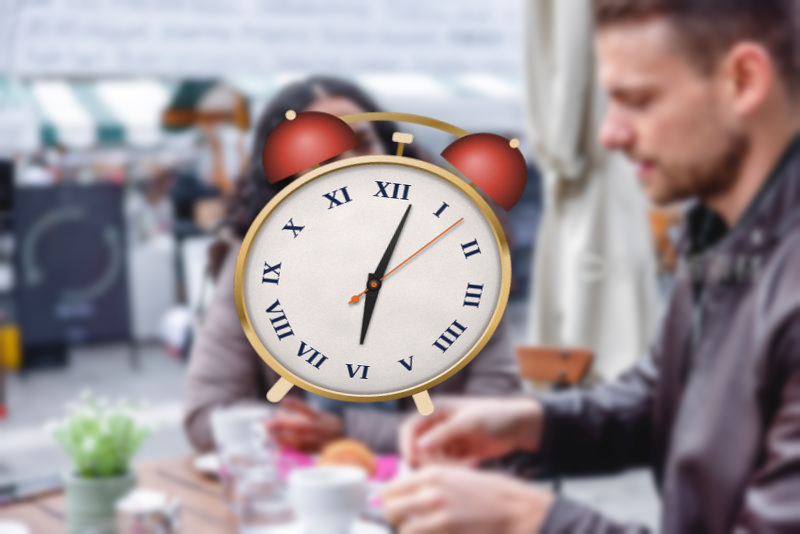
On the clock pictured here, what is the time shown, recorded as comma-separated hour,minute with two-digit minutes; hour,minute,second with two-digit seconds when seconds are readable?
6,02,07
